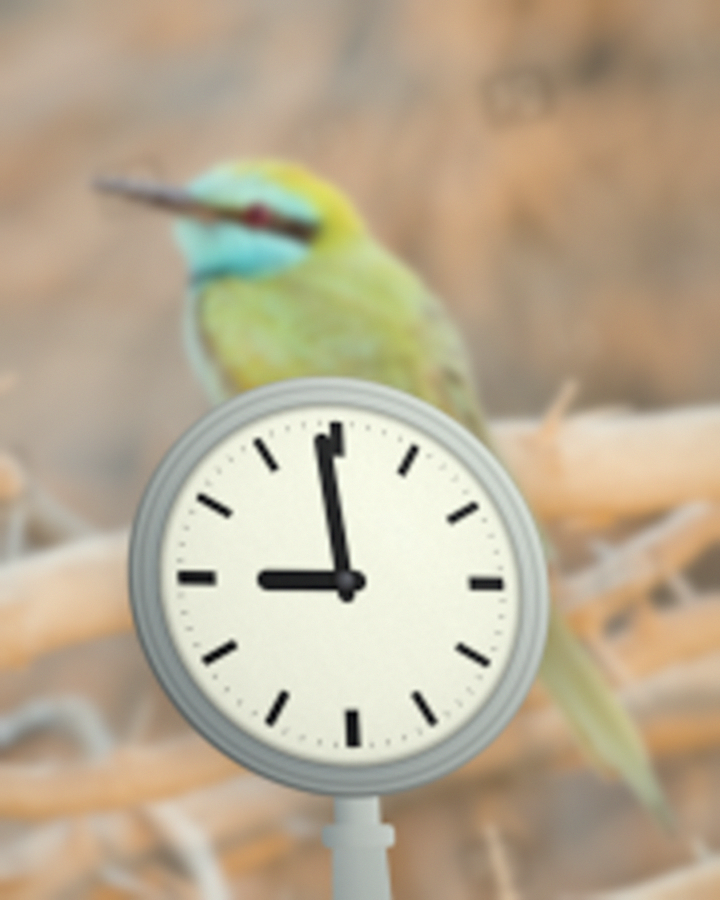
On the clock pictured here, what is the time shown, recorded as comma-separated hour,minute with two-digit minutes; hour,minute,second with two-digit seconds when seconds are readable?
8,59
